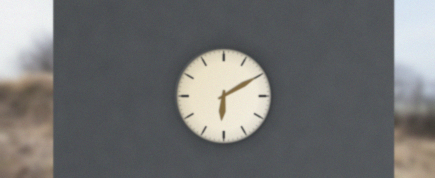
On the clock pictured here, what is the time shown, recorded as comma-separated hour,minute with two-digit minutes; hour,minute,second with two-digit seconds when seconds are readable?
6,10
